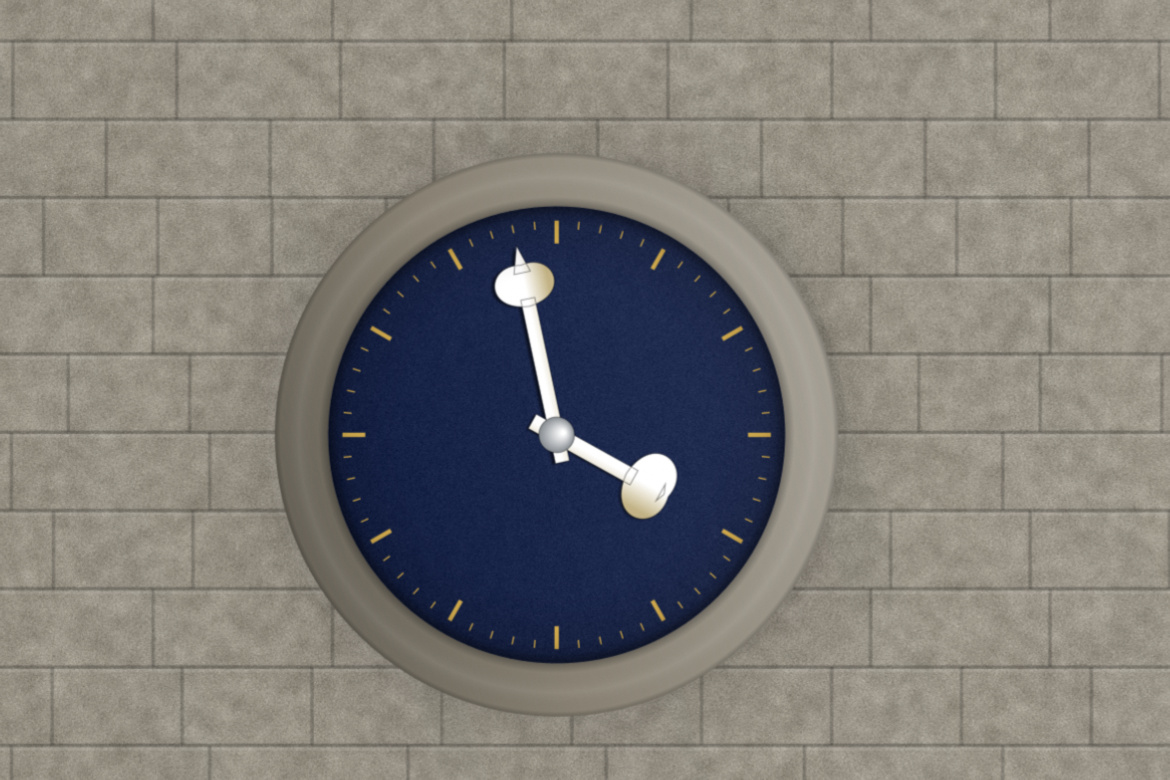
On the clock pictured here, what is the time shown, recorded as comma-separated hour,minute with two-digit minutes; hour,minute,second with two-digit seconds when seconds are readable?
3,58
